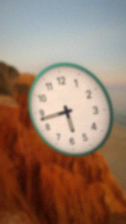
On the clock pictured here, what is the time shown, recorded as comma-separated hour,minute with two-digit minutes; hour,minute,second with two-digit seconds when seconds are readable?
5,43
